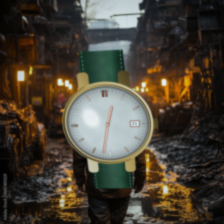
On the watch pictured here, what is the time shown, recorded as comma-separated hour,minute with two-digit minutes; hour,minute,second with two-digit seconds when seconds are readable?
12,32
